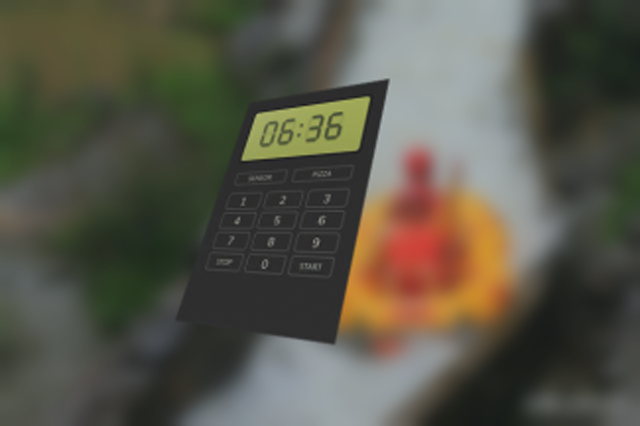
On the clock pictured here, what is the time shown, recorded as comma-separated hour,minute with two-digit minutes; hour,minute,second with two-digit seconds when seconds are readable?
6,36
